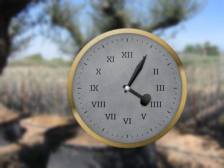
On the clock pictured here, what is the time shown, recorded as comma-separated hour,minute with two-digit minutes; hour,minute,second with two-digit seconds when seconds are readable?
4,05
